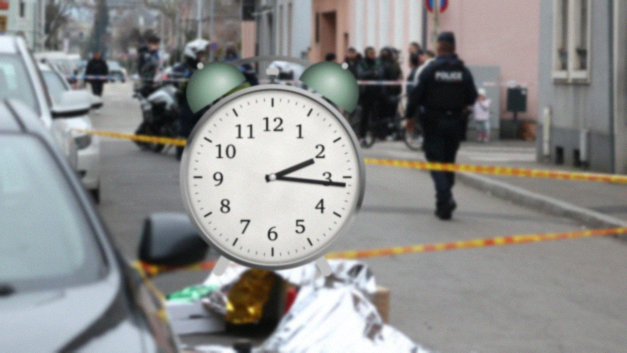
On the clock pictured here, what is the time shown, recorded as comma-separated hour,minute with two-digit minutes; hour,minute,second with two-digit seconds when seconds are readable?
2,16
